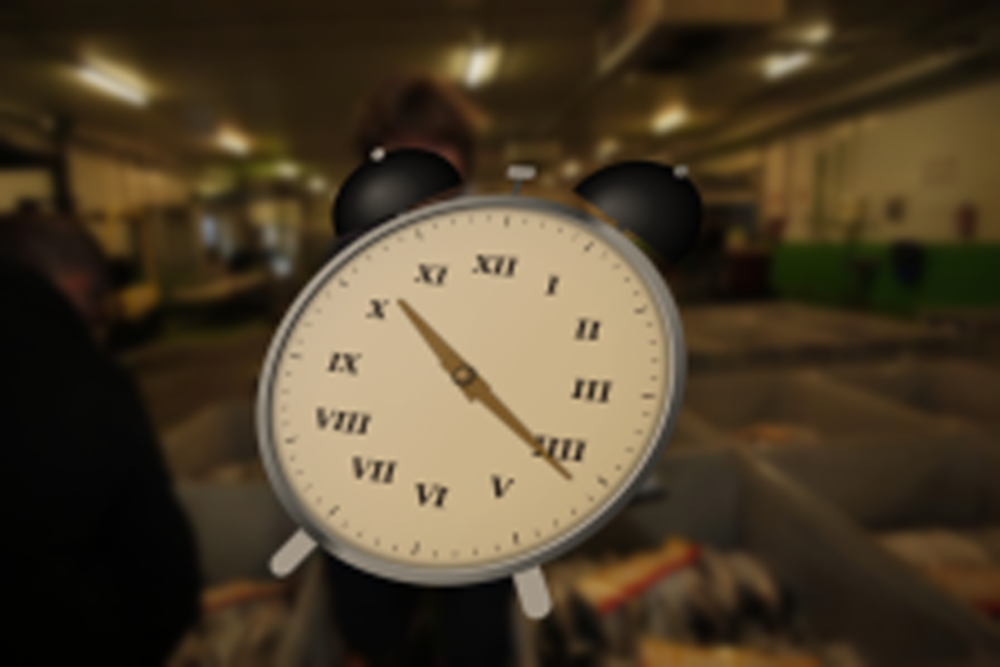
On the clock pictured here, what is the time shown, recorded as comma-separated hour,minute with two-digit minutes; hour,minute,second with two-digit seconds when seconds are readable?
10,21
